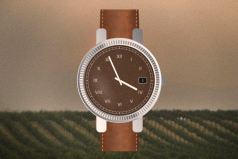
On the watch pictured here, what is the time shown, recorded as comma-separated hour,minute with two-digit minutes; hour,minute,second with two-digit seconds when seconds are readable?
3,56
